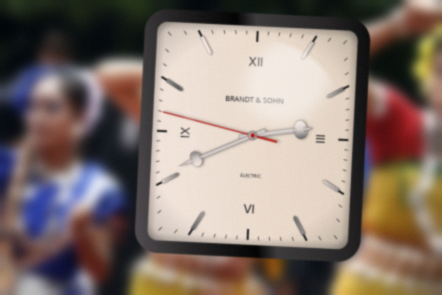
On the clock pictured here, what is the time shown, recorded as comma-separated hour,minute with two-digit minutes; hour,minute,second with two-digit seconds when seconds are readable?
2,40,47
